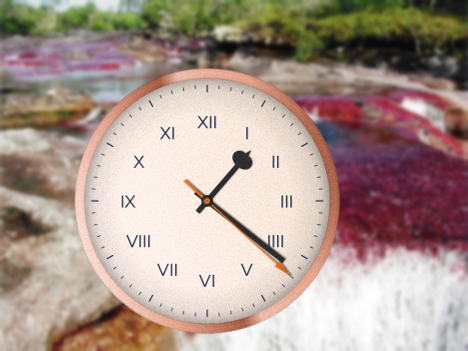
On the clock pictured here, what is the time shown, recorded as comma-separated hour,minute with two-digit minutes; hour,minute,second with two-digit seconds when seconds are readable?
1,21,22
